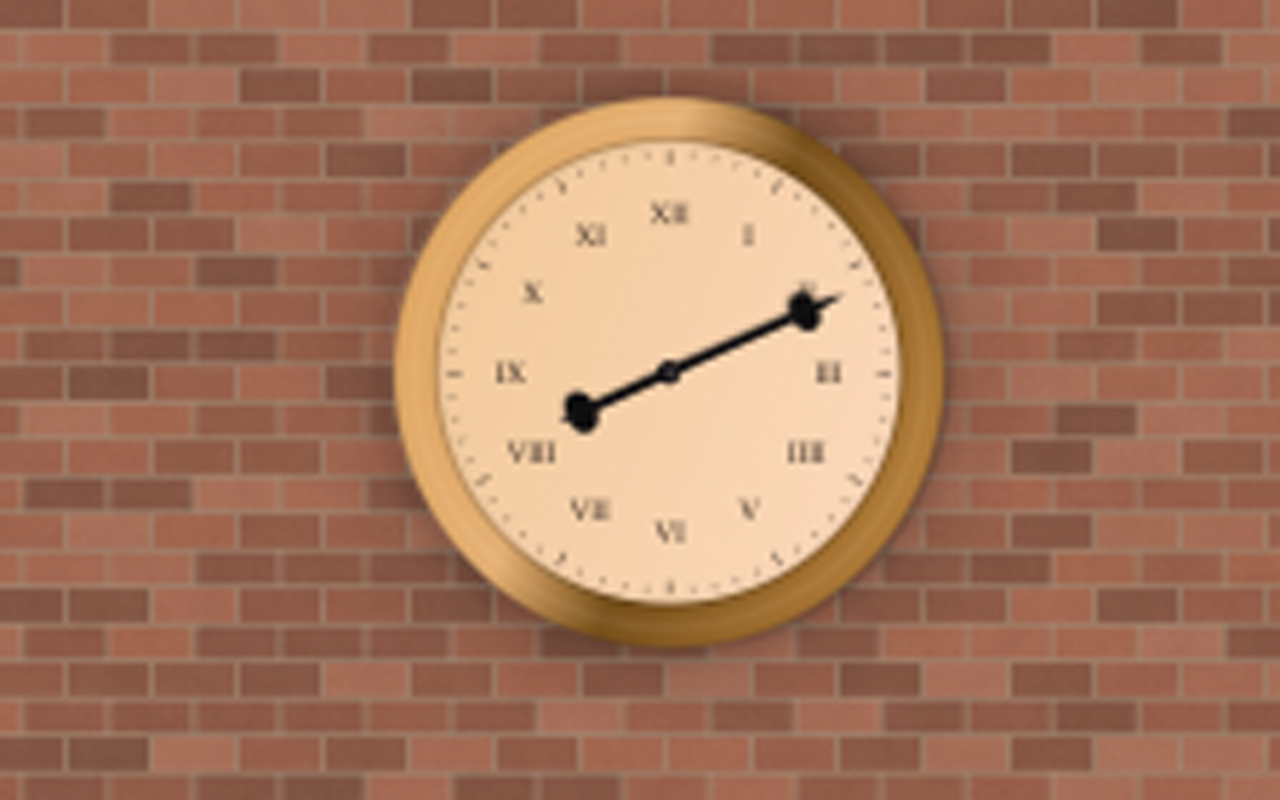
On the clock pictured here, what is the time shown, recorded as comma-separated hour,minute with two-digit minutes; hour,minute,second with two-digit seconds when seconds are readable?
8,11
